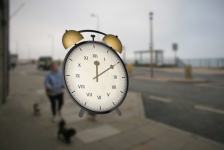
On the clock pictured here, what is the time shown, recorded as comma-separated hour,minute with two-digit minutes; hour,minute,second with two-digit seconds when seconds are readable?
12,10
